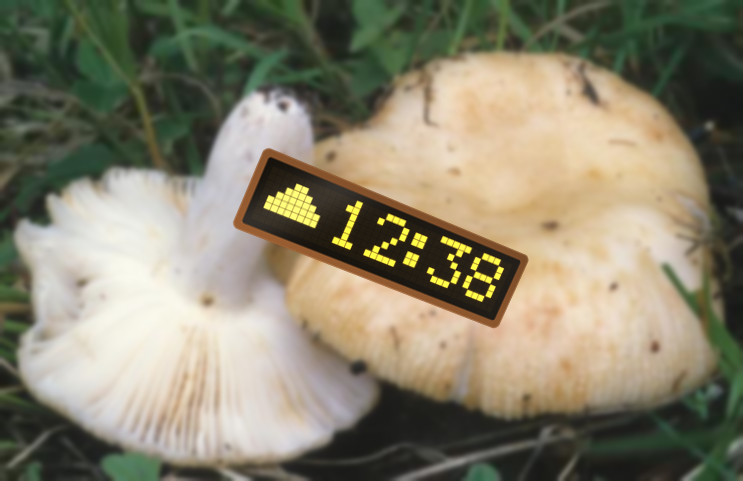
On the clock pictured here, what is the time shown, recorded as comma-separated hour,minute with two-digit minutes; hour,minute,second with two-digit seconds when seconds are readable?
12,38
